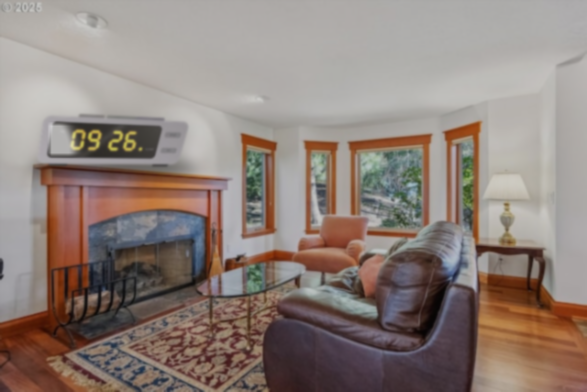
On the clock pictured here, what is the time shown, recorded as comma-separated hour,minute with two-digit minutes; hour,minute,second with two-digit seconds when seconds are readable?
9,26
